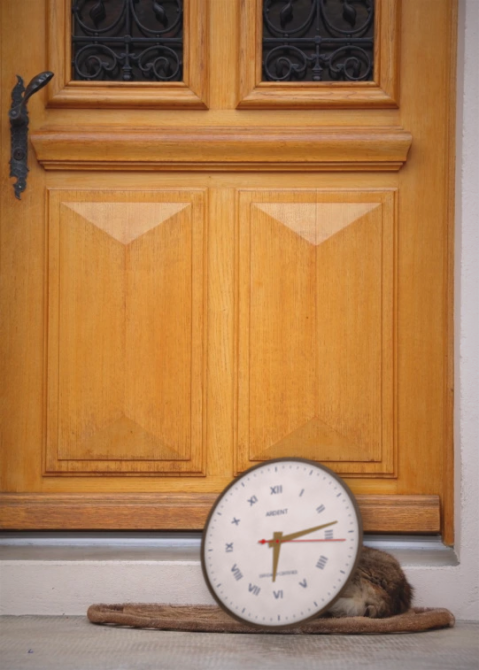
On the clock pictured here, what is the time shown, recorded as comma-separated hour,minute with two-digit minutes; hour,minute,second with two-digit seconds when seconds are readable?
6,13,16
